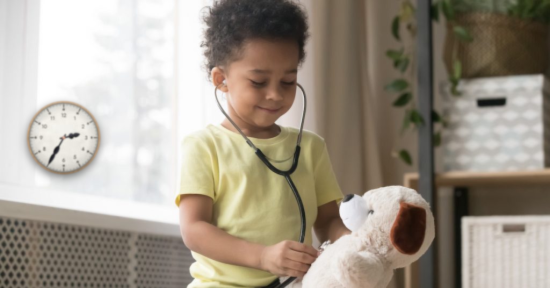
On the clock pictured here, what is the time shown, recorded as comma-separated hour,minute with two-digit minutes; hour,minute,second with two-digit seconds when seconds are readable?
2,35
